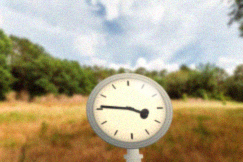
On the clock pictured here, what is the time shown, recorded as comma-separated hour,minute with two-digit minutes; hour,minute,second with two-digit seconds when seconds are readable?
3,46
